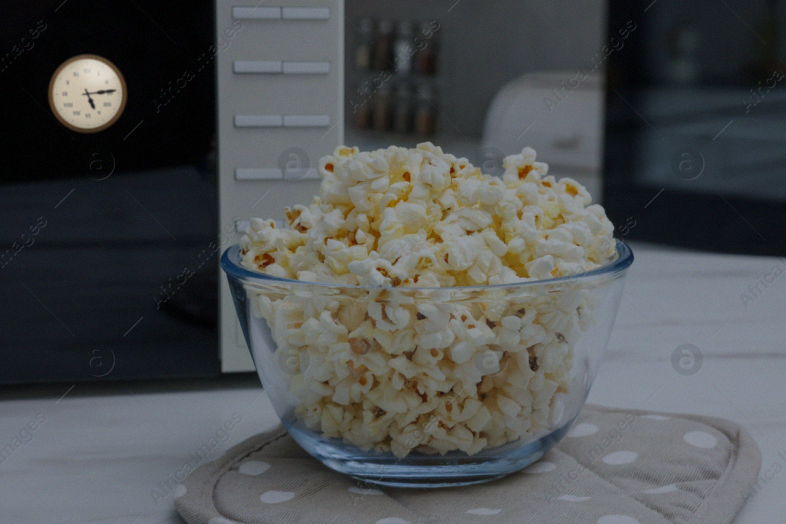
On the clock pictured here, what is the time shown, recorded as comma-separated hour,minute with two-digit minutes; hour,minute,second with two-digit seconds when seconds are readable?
5,14
